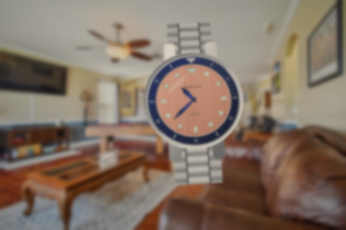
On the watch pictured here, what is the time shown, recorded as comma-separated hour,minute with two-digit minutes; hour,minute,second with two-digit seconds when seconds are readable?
10,38
